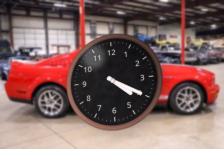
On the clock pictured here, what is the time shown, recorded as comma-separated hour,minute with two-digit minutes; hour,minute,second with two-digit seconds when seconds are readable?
4,20
